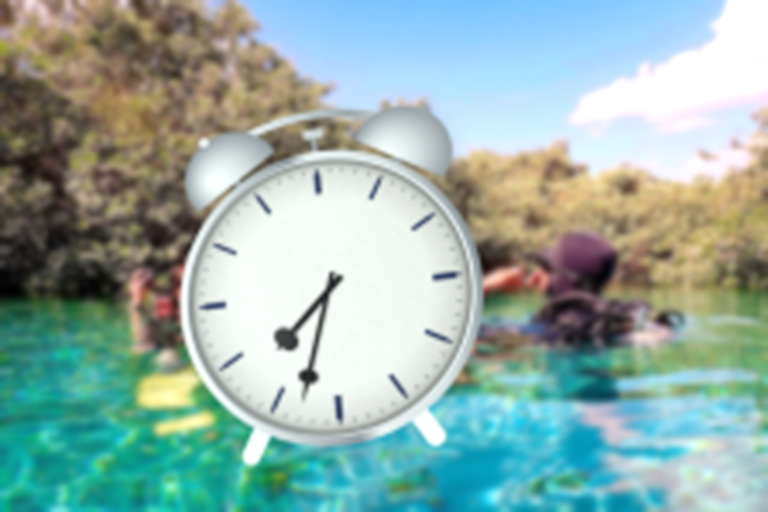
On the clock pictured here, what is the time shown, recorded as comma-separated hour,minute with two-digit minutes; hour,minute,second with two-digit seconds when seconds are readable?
7,33
